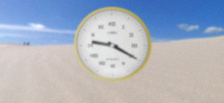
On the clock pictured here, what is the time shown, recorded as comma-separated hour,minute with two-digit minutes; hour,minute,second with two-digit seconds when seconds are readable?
9,20
